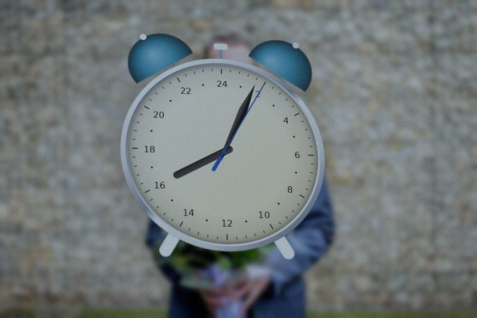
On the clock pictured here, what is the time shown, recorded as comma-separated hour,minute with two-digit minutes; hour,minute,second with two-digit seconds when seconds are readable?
16,04,05
